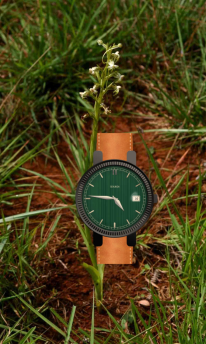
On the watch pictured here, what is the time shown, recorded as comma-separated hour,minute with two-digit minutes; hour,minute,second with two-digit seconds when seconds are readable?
4,46
